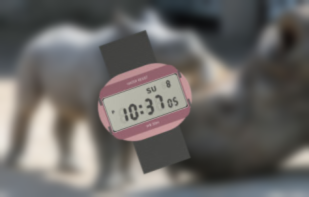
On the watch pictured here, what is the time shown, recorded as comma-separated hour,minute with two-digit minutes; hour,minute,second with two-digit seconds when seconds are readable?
10,37
